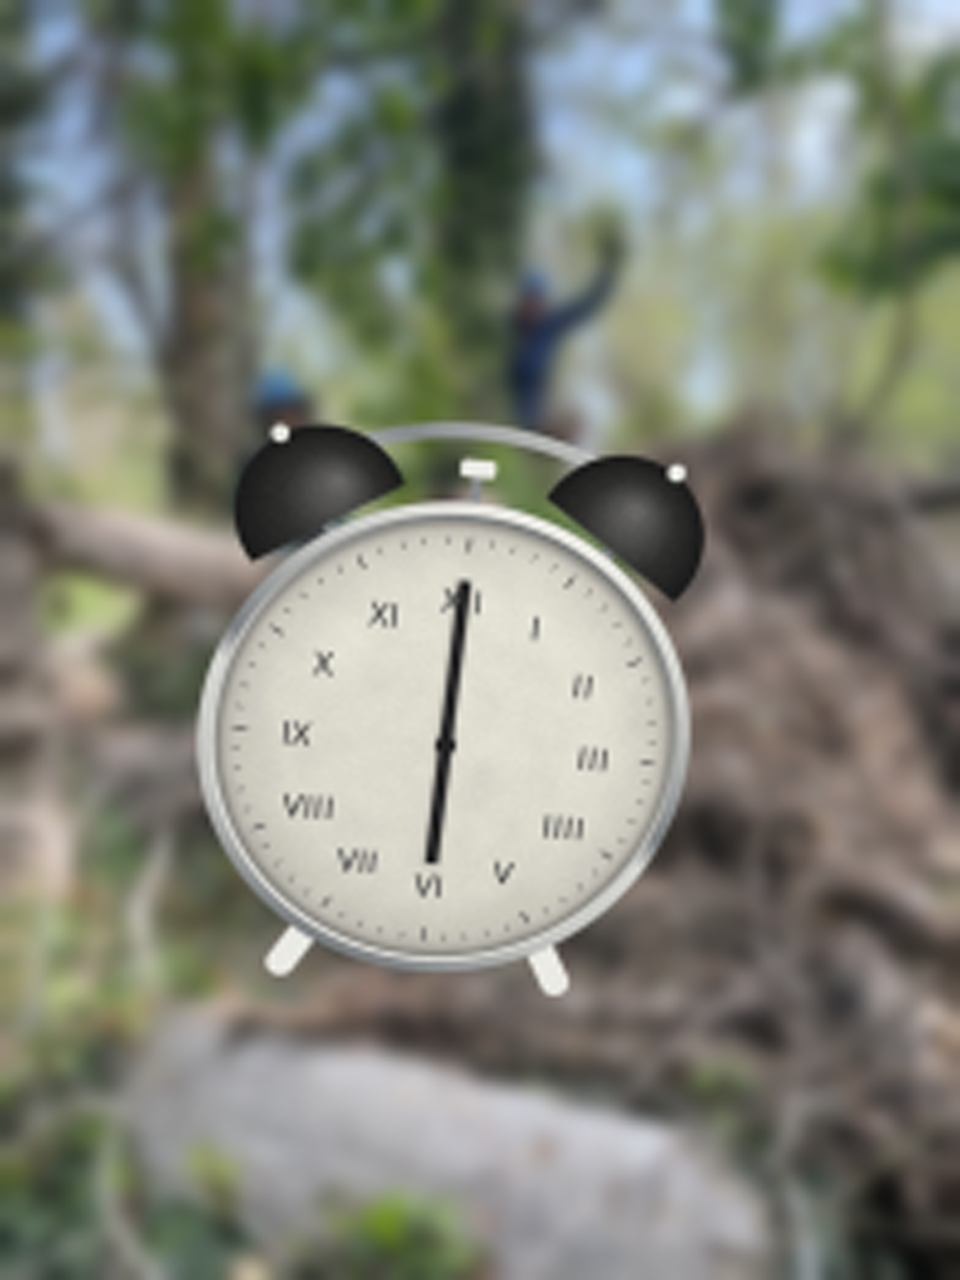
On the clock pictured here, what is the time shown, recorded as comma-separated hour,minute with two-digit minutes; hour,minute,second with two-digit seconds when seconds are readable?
6,00
